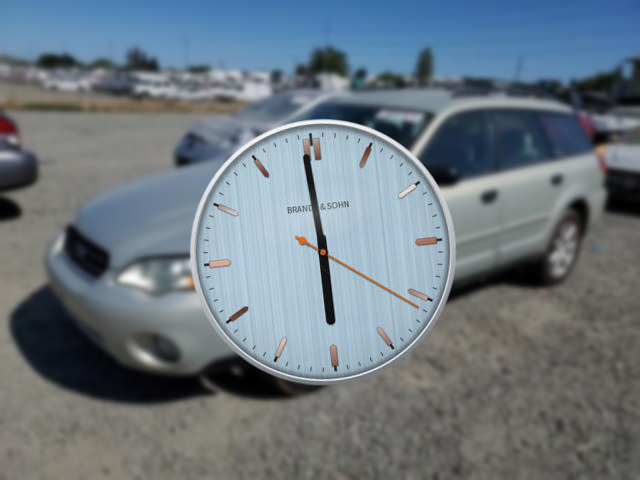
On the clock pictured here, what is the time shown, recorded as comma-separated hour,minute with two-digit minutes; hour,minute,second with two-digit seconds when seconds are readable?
5,59,21
